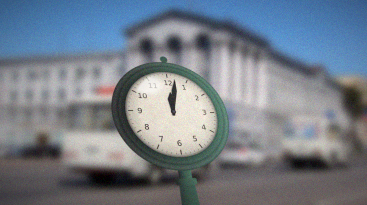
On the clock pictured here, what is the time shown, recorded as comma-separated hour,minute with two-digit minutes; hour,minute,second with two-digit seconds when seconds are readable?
12,02
